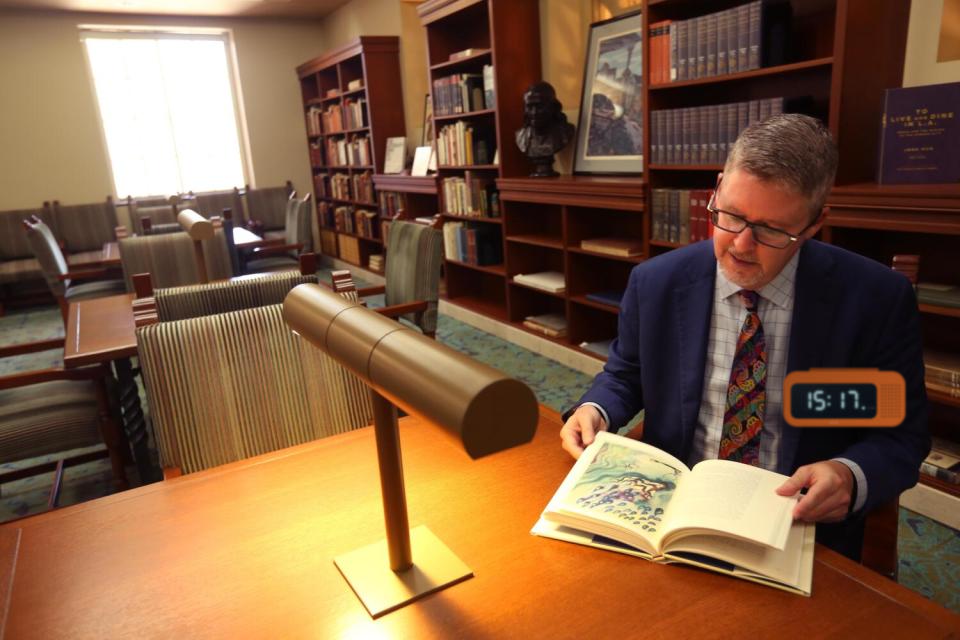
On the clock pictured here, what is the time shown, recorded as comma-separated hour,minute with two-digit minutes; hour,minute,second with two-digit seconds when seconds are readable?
15,17
